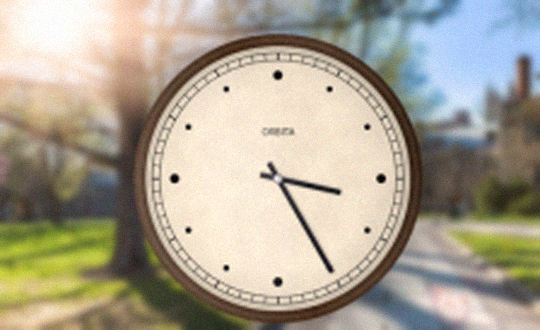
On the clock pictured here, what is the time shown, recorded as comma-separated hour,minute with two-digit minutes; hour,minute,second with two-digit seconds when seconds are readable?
3,25
